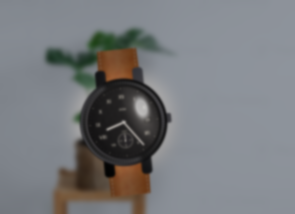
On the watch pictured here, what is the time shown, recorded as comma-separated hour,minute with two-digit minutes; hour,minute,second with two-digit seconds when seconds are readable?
8,24
